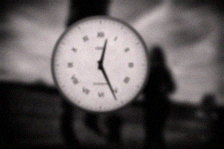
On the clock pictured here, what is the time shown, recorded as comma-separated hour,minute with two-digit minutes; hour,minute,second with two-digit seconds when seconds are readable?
12,26
